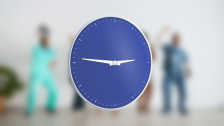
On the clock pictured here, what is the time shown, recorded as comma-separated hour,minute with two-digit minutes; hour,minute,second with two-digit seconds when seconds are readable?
2,46
